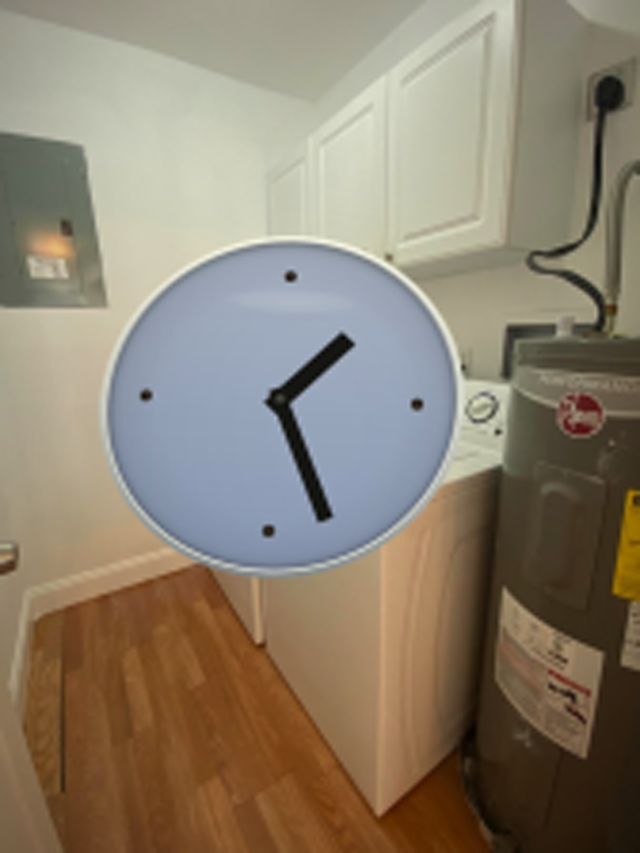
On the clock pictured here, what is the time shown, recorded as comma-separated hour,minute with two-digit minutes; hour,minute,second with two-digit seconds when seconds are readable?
1,26
